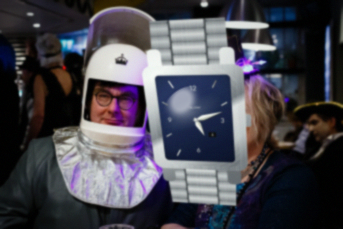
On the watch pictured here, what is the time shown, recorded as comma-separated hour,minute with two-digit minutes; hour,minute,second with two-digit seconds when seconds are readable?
5,12
